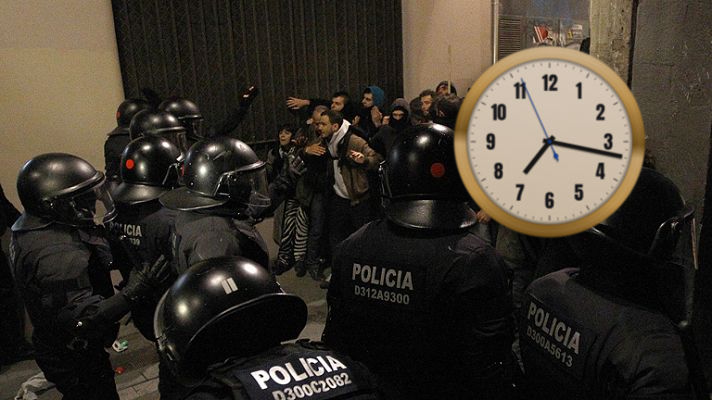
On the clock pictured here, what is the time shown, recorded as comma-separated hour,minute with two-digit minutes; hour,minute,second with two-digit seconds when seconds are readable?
7,16,56
